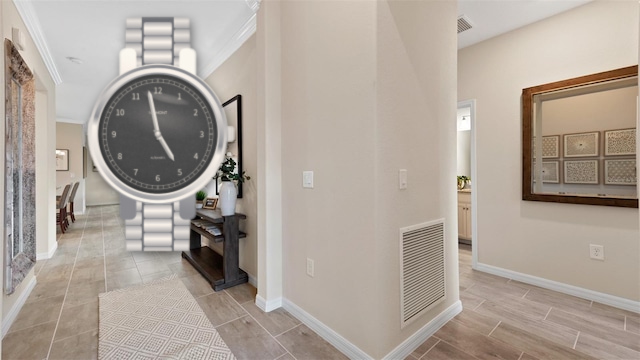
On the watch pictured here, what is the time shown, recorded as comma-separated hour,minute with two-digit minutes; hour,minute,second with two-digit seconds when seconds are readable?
4,58
